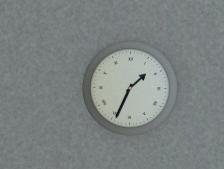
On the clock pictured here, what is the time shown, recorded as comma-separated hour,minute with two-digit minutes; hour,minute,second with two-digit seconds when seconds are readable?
1,34
